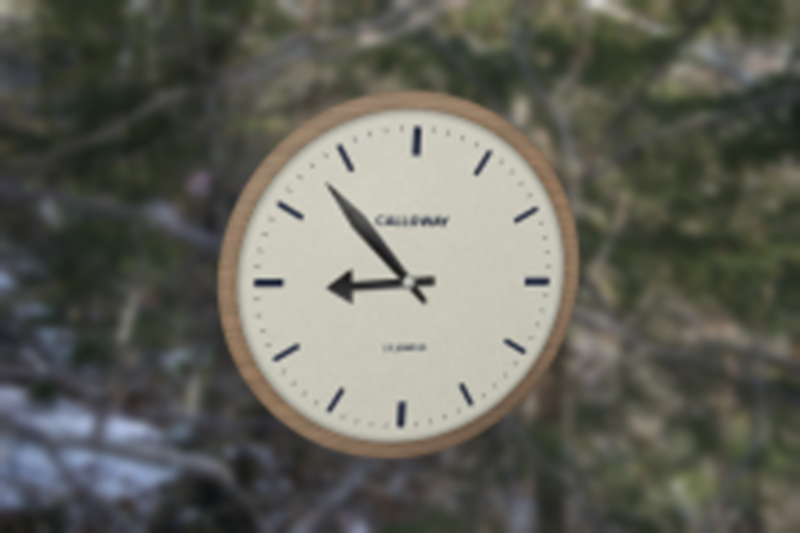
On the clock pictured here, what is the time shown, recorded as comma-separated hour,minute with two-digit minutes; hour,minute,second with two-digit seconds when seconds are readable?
8,53
